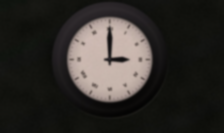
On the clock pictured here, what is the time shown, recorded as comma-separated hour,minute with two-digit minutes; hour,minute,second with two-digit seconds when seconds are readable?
3,00
